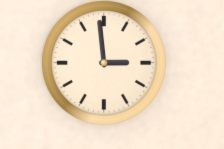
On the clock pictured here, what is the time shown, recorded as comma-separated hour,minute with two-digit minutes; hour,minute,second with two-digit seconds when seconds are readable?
2,59
